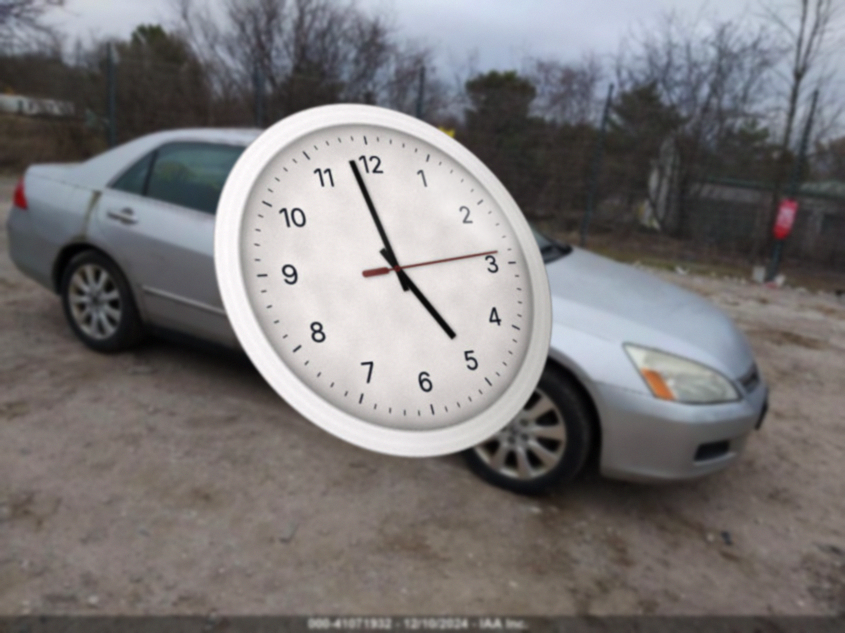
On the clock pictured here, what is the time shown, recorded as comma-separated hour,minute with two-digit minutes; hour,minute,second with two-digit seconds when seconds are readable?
4,58,14
